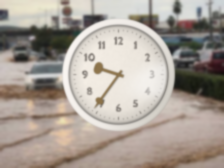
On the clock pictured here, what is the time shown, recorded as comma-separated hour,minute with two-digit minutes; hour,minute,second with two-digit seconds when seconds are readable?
9,36
